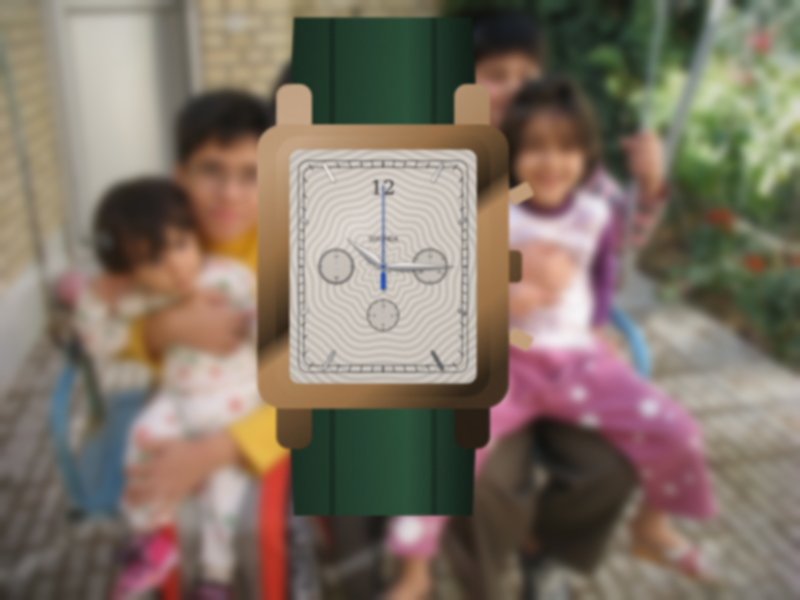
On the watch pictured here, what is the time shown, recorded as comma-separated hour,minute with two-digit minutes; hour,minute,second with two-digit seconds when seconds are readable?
10,15
